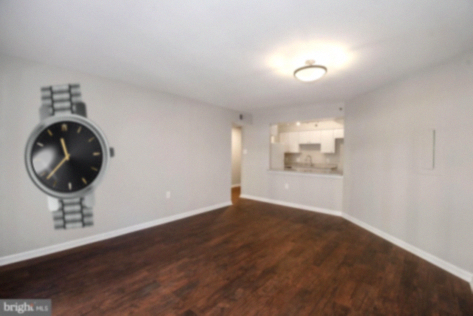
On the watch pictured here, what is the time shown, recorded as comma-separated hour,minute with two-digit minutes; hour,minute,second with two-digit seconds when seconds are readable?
11,38
